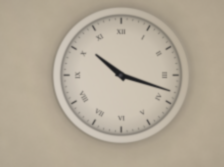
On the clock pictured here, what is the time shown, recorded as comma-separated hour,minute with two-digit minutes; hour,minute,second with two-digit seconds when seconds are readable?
10,18
